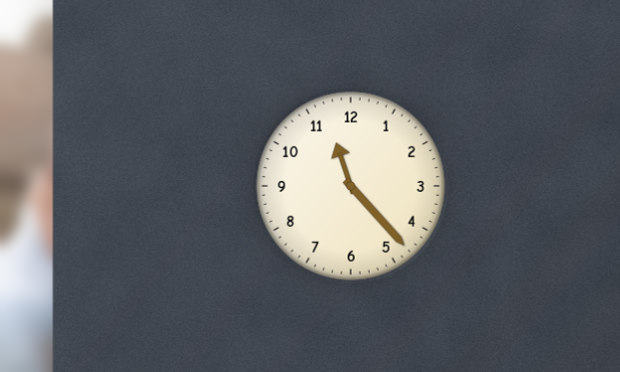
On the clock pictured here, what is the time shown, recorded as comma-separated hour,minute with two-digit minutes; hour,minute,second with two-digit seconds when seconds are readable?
11,23
